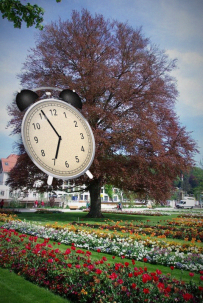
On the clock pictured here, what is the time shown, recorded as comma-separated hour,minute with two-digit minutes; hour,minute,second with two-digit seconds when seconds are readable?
6,56
